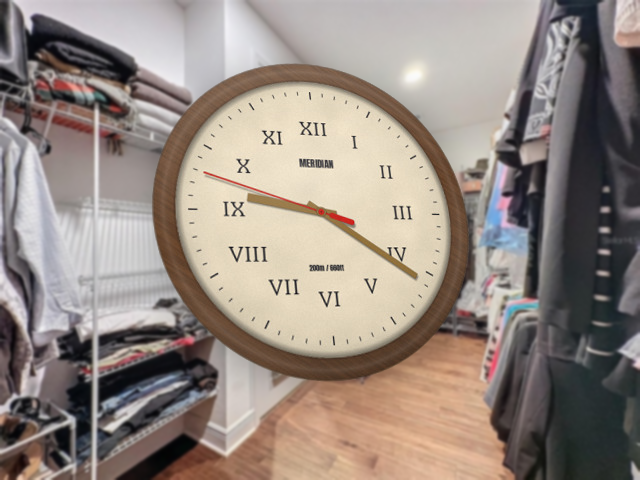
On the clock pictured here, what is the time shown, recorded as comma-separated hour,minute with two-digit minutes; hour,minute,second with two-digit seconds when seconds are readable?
9,20,48
